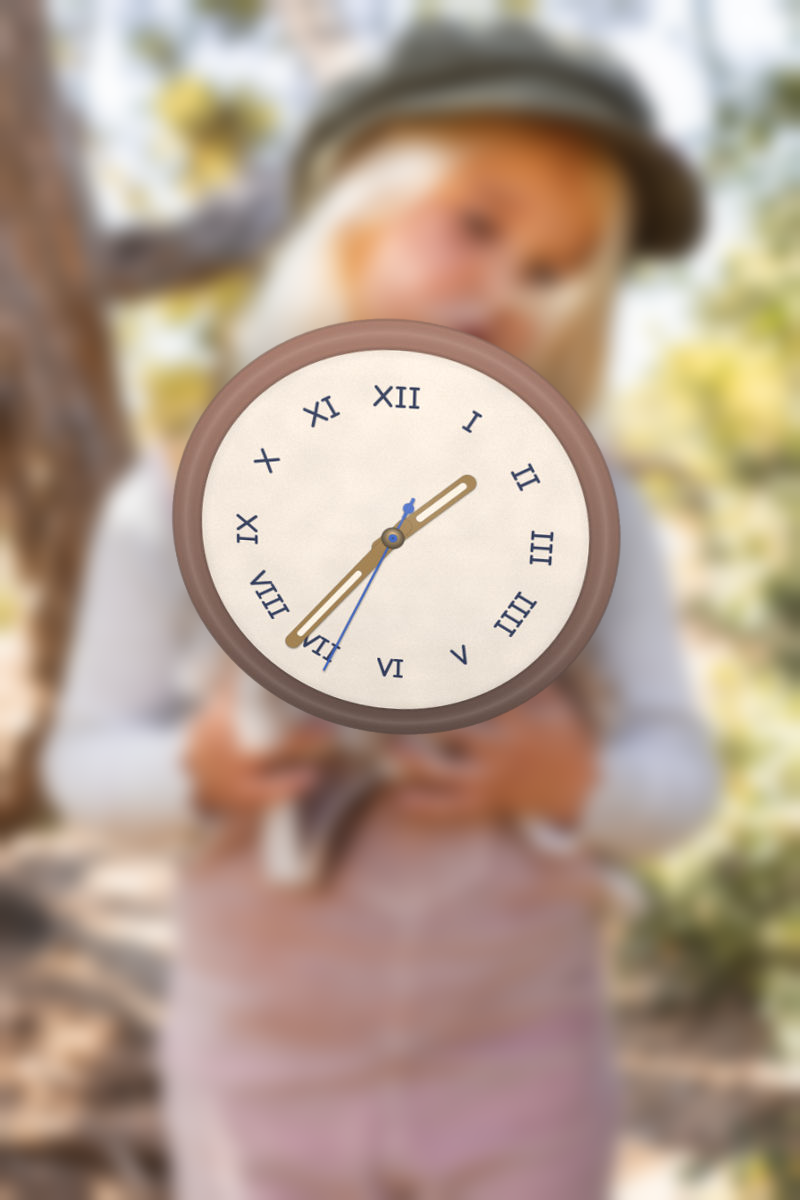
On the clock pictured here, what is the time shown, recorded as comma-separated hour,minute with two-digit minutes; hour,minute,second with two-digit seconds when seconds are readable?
1,36,34
